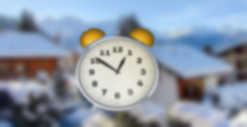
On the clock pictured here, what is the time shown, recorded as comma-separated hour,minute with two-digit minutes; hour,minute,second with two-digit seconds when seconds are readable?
12,51
